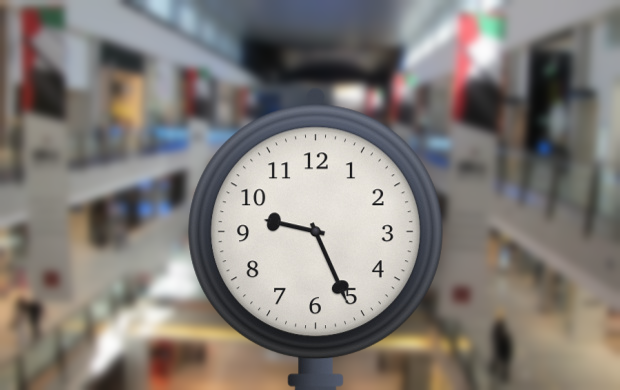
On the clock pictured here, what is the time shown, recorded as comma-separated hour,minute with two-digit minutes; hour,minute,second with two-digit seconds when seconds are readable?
9,26
